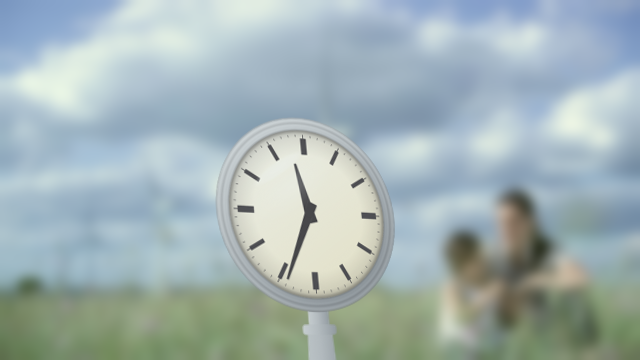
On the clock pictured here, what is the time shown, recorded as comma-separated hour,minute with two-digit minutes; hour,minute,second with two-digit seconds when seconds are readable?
11,34
